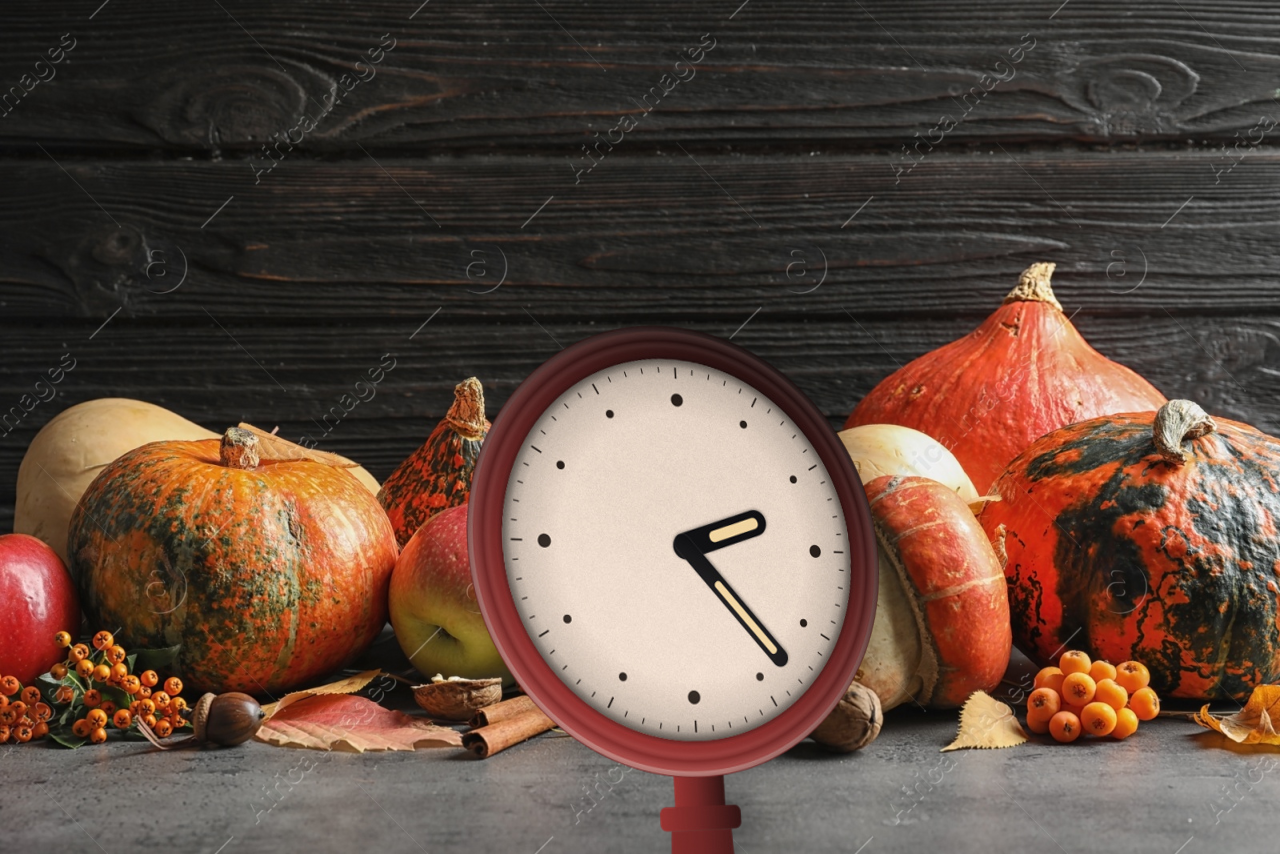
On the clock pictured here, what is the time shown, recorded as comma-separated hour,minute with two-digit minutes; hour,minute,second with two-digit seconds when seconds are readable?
2,23
